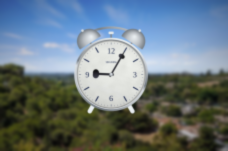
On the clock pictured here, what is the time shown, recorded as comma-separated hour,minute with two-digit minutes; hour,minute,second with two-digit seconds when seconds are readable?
9,05
